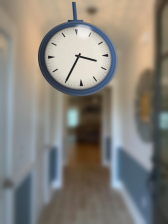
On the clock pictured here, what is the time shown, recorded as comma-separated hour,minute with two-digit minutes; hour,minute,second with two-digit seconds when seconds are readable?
3,35
